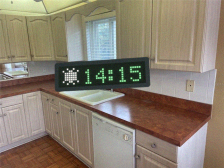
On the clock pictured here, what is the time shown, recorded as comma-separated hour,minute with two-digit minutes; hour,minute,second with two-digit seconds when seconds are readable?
14,15
